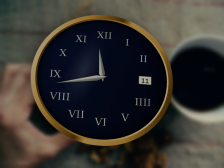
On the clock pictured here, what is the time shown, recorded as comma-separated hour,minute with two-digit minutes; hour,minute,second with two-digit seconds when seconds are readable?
11,43
